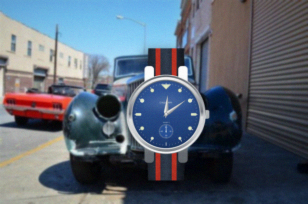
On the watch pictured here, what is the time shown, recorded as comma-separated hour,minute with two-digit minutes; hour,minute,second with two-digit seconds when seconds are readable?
12,09
